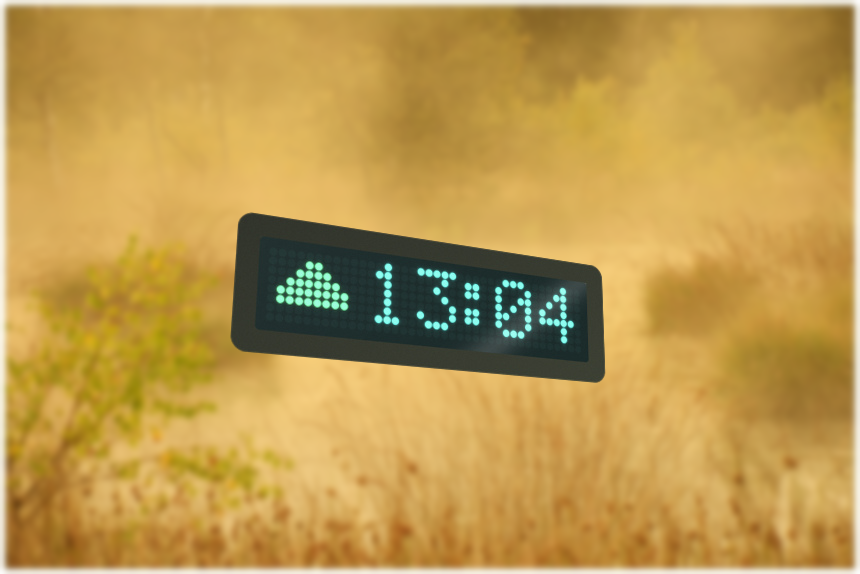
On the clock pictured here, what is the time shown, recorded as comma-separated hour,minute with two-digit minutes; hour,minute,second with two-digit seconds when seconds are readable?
13,04
